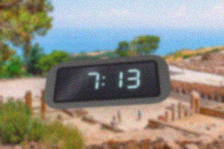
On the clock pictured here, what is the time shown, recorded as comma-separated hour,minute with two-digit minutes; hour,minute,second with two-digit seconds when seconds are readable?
7,13
